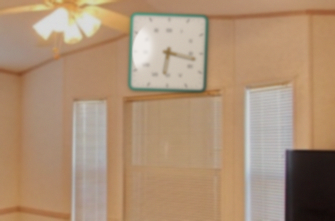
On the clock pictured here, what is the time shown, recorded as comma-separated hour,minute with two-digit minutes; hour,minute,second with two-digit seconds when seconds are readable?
6,17
